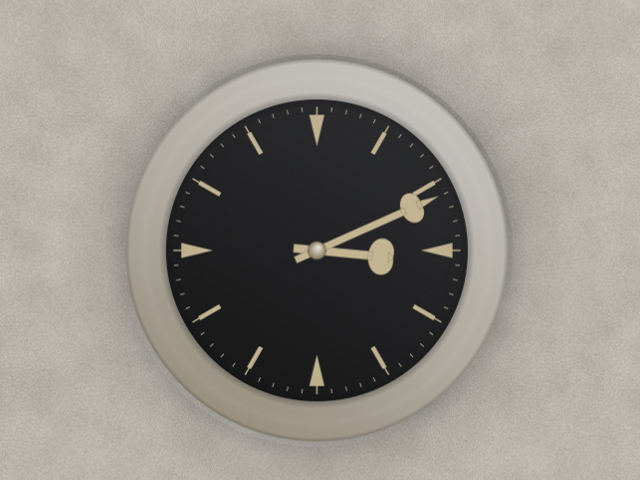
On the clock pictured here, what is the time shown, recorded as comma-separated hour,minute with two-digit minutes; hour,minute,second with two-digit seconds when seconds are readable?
3,11
